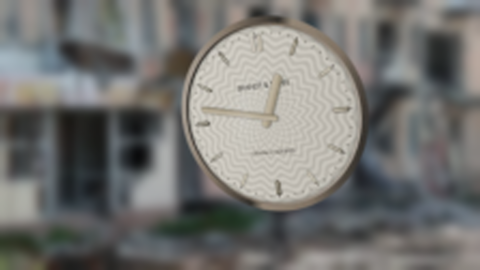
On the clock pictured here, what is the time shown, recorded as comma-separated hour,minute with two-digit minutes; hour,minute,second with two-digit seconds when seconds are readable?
12,47
